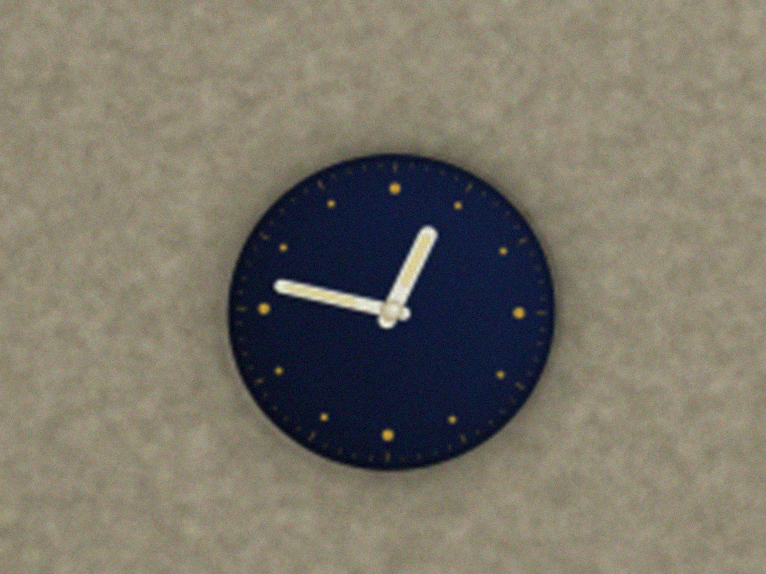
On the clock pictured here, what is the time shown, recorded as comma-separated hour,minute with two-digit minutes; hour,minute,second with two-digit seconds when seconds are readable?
12,47
